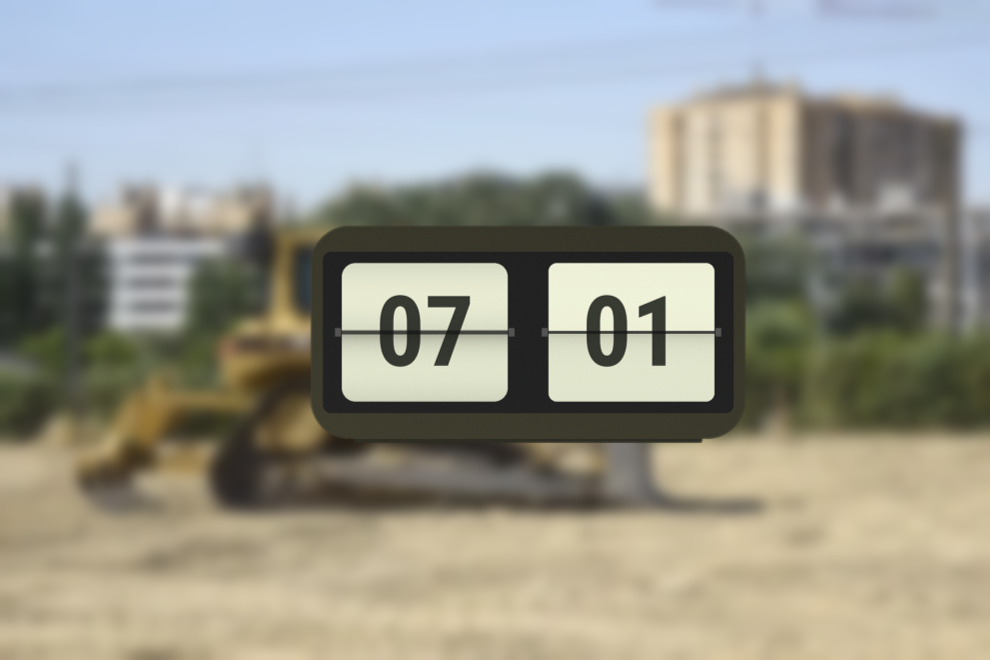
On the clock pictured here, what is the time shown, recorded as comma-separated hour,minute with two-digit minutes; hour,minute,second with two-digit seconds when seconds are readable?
7,01
